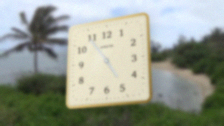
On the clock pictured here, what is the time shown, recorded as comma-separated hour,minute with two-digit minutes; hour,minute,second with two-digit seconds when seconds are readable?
4,54
